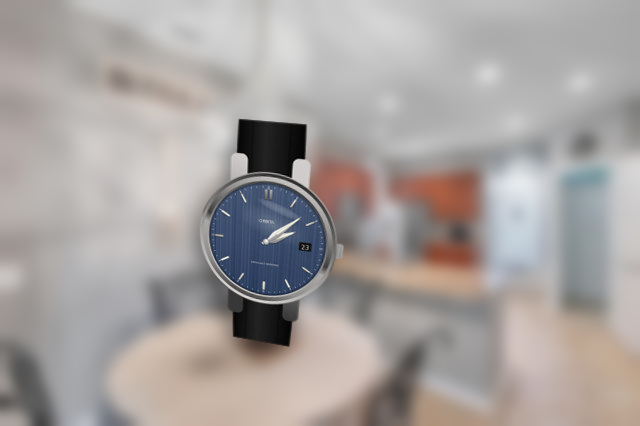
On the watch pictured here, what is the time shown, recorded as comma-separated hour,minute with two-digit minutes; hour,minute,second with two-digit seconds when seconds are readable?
2,08
